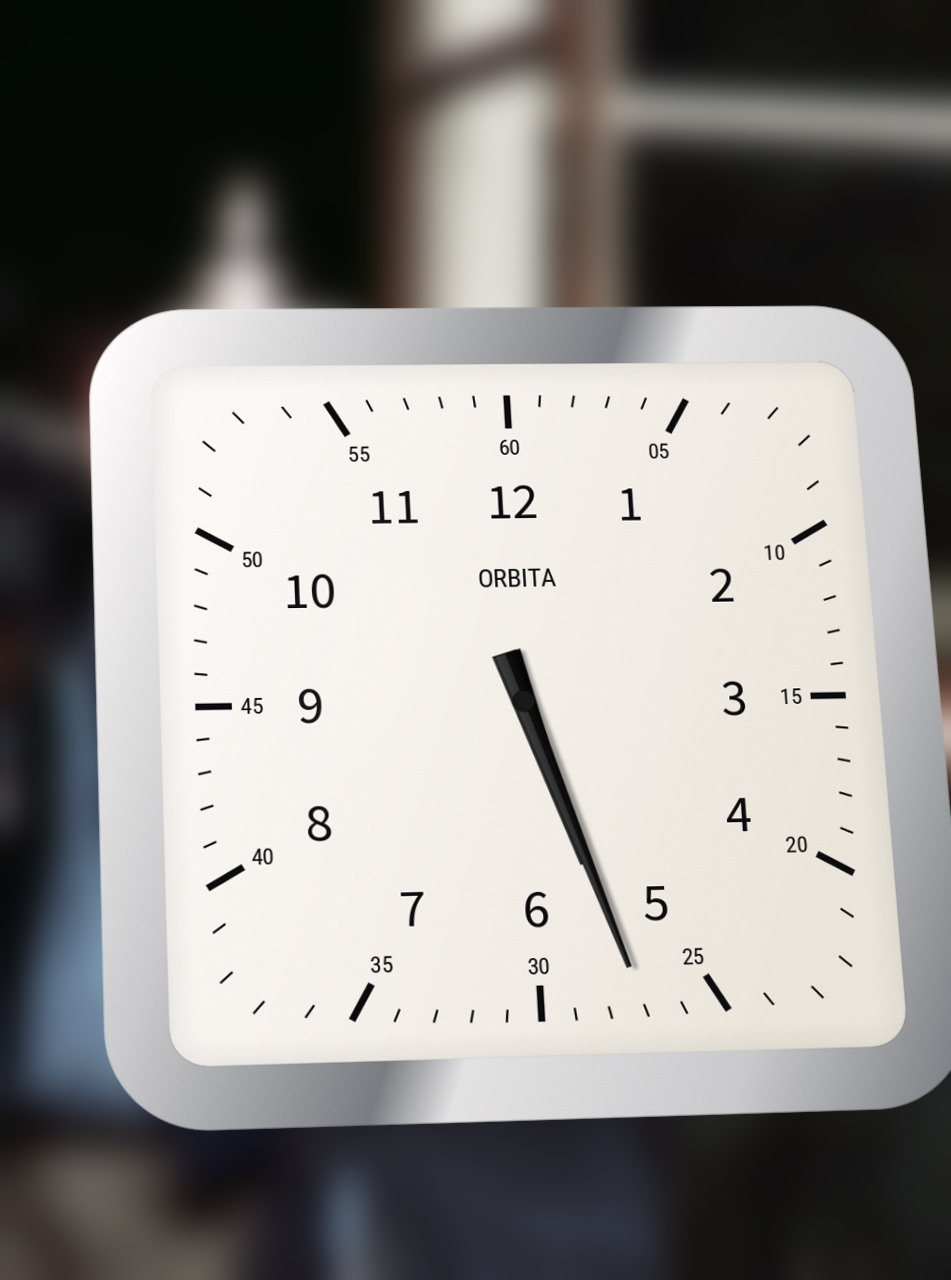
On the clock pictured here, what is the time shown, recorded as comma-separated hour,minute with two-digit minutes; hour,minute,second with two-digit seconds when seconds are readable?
5,27
